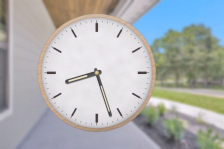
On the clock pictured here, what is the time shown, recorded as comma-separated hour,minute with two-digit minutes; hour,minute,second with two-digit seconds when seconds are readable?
8,27
